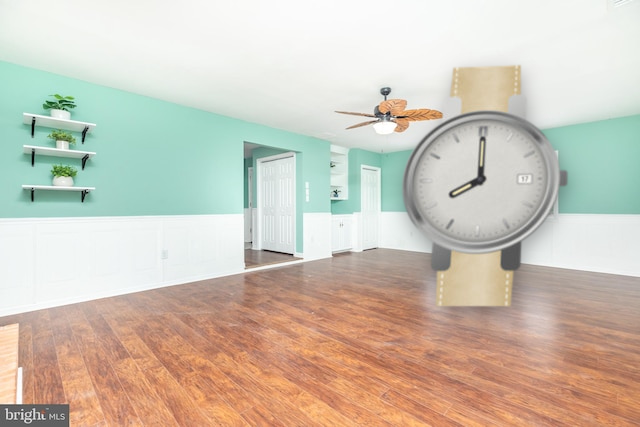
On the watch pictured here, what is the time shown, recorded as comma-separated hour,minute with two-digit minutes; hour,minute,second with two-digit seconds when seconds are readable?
8,00
